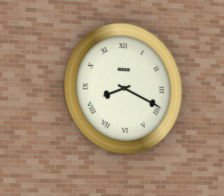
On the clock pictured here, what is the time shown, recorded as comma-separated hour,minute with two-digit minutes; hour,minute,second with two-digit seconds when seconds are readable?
8,19
